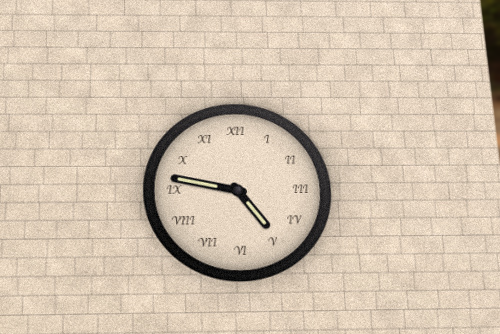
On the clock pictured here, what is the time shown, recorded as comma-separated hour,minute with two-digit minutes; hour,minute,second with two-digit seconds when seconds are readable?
4,47
